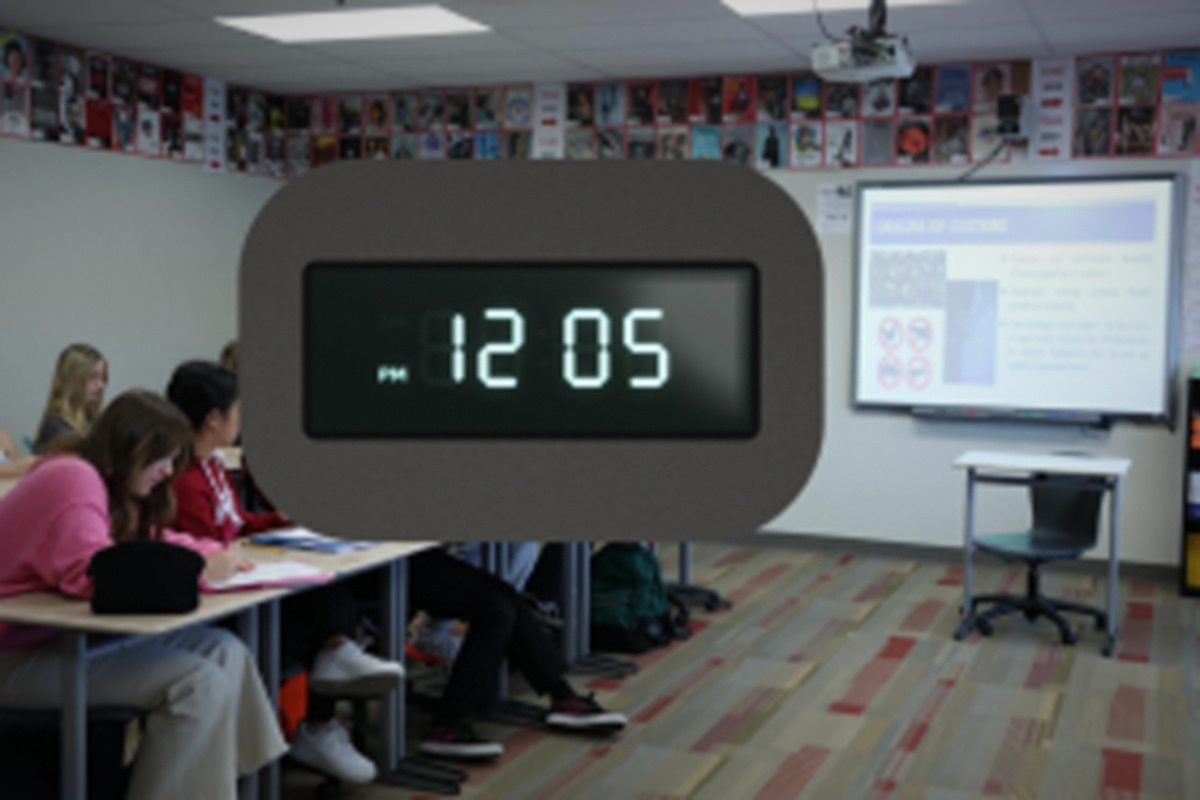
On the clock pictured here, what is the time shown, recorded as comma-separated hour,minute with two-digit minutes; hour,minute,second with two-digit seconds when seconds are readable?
12,05
